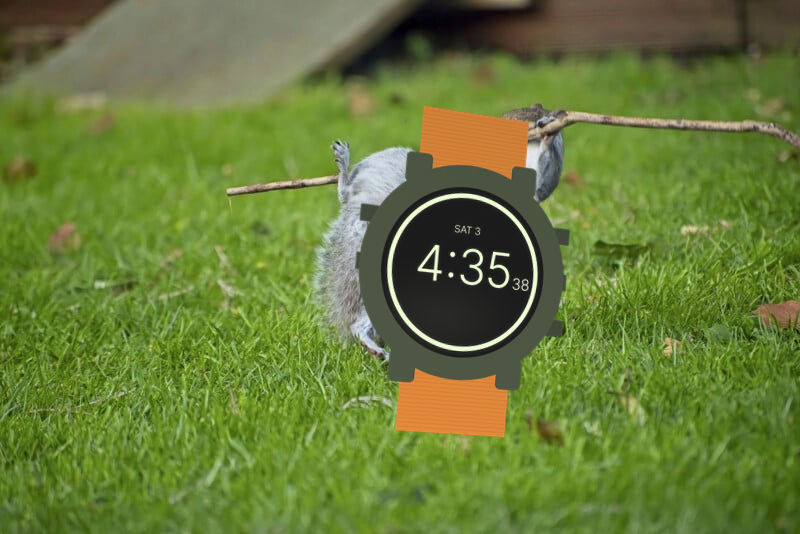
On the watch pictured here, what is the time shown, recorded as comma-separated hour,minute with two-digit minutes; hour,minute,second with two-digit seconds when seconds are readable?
4,35,38
